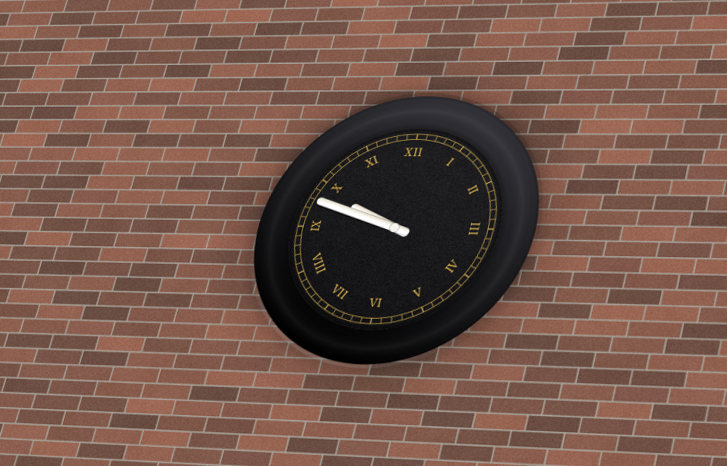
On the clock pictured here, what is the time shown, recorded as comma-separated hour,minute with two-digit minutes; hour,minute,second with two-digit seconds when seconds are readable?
9,48
